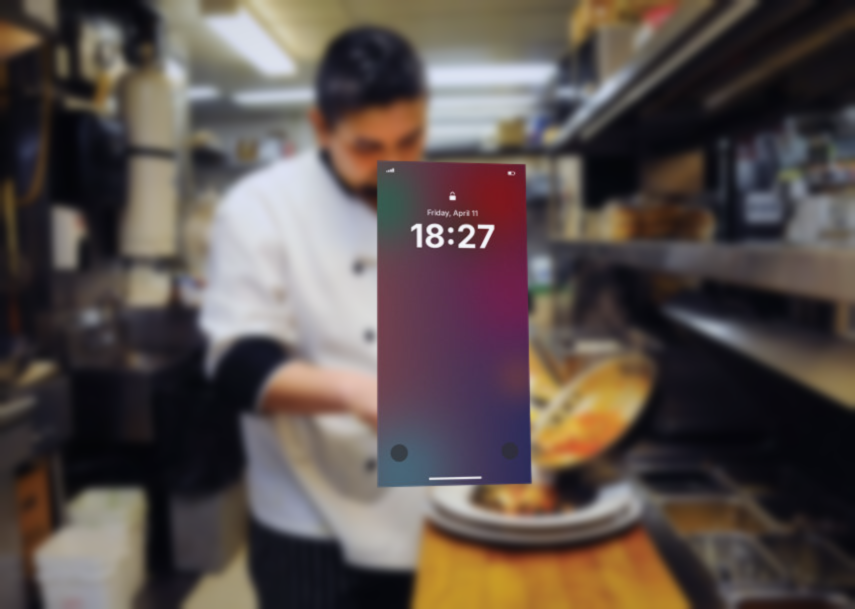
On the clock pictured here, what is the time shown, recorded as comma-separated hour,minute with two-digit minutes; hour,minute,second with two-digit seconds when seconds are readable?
18,27
